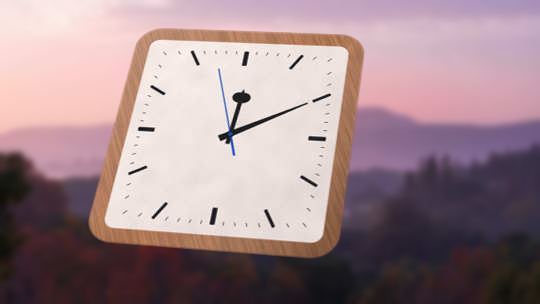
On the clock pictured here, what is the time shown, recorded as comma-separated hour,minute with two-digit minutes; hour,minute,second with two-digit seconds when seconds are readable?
12,09,57
